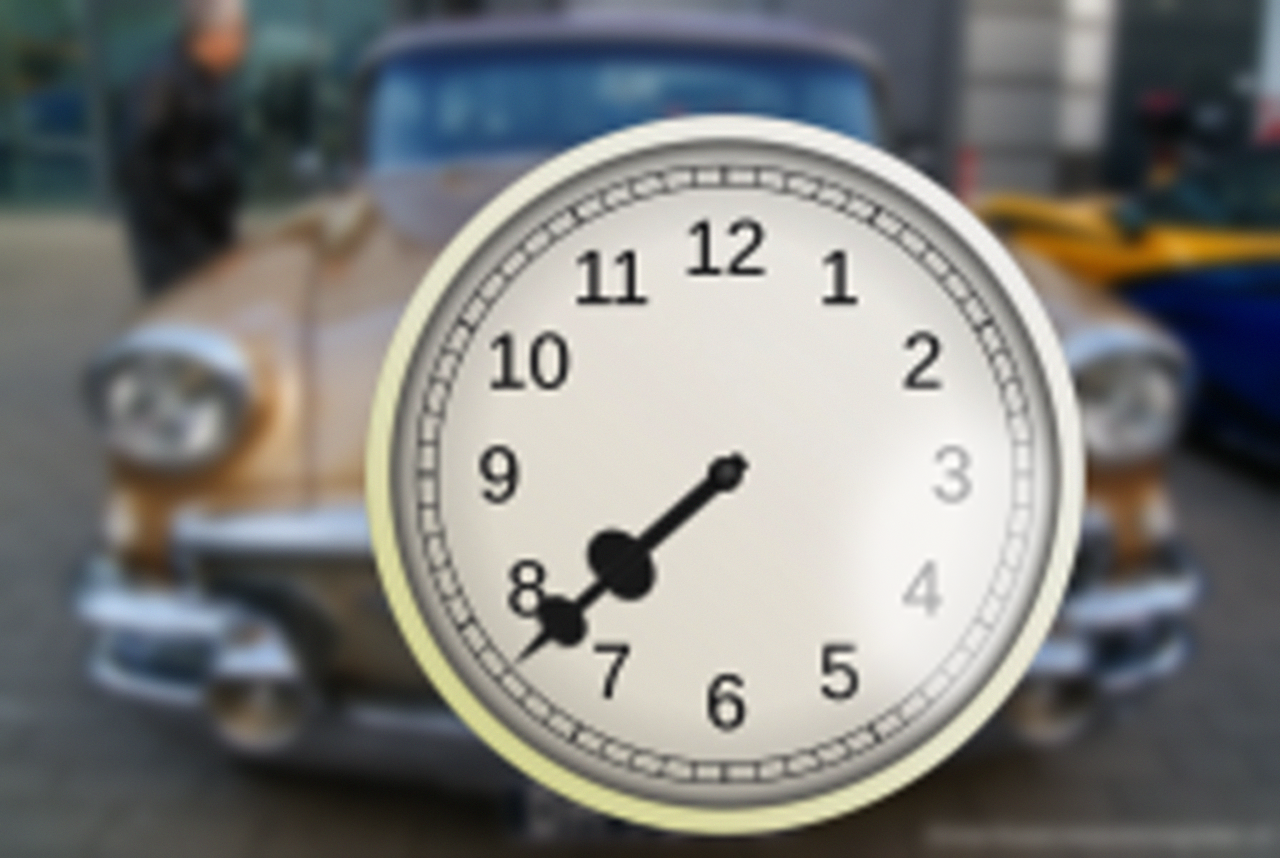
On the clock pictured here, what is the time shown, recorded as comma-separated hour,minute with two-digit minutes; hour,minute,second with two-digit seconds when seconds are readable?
7,38
